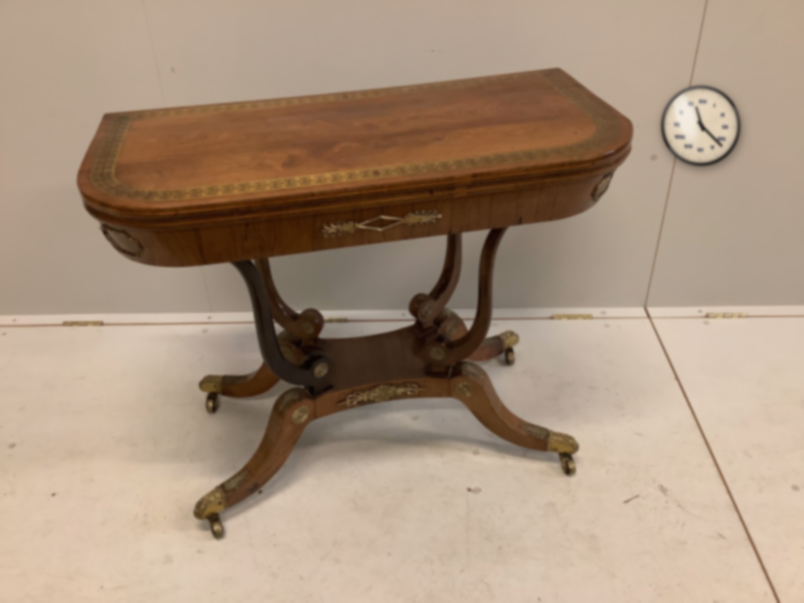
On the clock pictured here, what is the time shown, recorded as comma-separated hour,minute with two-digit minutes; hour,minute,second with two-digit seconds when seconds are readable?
11,22
